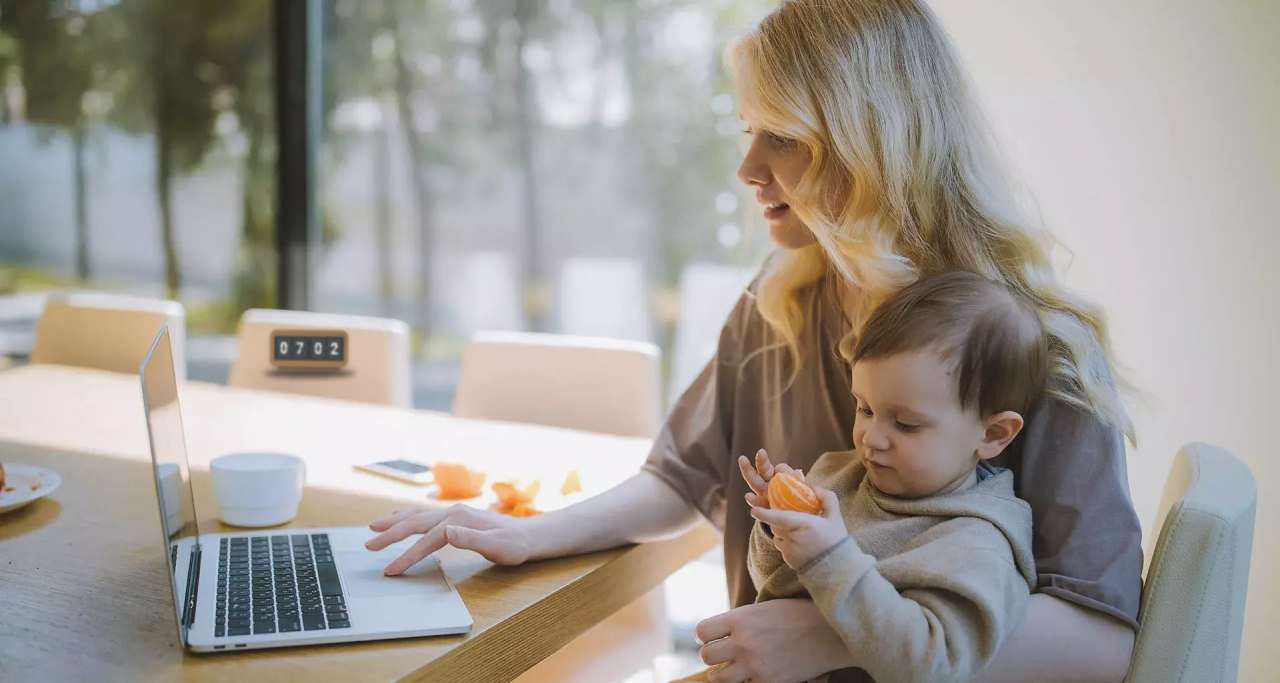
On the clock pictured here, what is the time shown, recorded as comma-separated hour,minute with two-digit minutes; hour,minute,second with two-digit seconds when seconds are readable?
7,02
